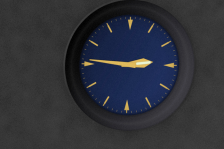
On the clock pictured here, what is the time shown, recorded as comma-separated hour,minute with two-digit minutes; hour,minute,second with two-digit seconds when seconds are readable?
2,46
